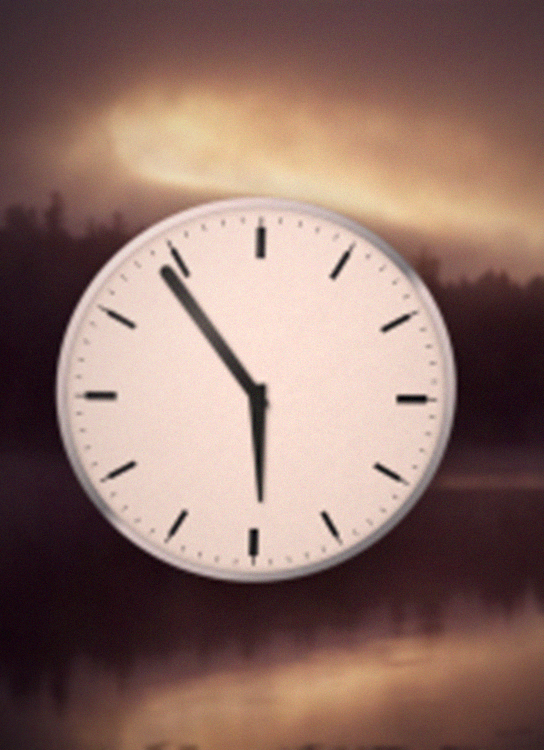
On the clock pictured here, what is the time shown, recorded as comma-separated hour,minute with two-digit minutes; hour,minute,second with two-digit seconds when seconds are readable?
5,54
